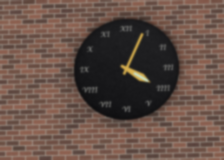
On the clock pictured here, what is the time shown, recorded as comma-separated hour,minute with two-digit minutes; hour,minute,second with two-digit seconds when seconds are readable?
4,04
